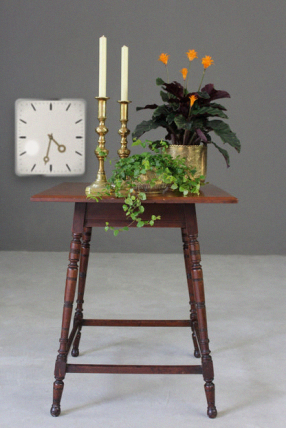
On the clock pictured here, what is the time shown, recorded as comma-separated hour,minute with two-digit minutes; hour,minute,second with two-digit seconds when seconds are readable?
4,32
